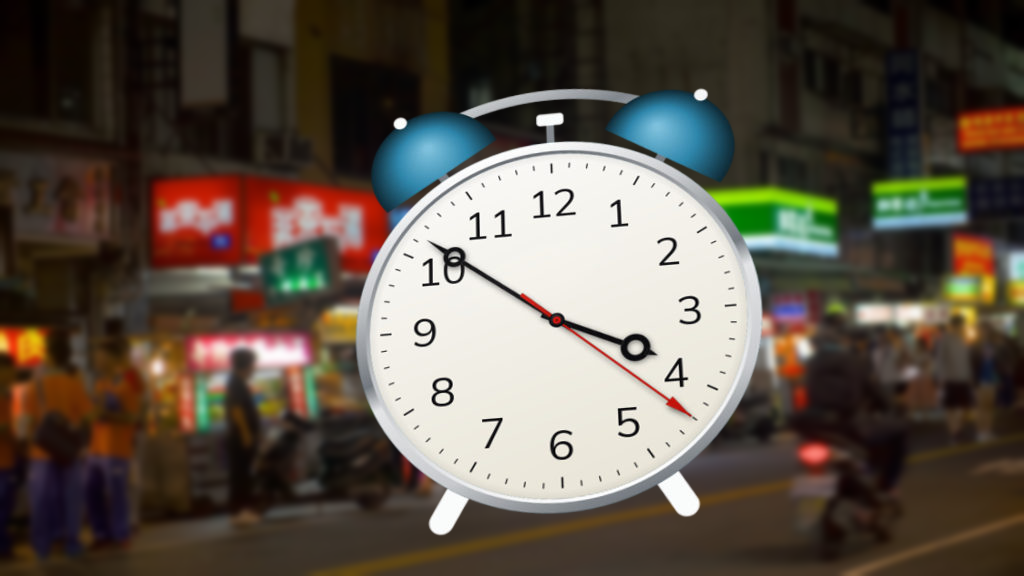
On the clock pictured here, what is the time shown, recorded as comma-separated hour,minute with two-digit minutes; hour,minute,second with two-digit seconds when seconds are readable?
3,51,22
